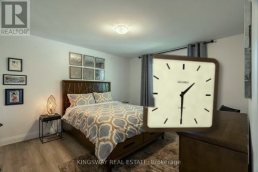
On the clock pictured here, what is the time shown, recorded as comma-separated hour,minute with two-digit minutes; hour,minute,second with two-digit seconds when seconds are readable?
1,30
